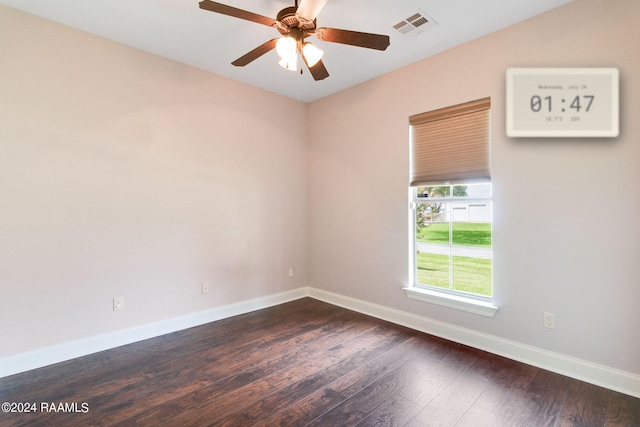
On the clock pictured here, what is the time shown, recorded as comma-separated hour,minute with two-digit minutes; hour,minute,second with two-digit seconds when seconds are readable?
1,47
